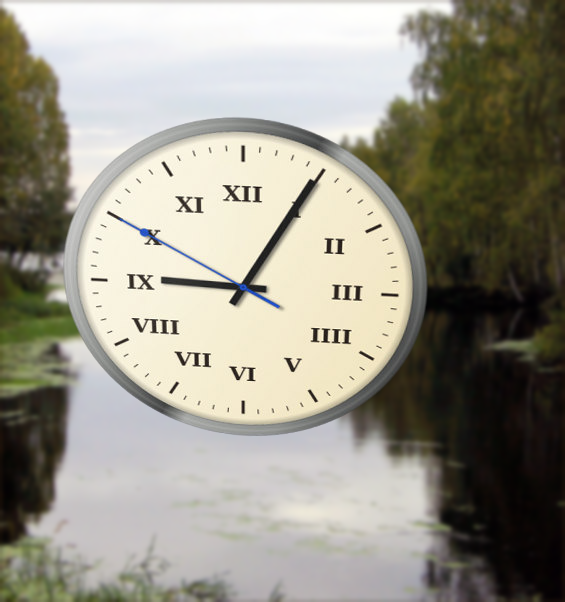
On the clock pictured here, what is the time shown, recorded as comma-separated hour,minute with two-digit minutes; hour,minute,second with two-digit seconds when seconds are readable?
9,04,50
